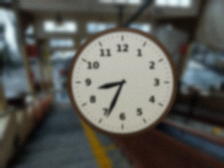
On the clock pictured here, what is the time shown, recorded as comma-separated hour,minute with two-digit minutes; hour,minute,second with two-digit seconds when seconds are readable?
8,34
